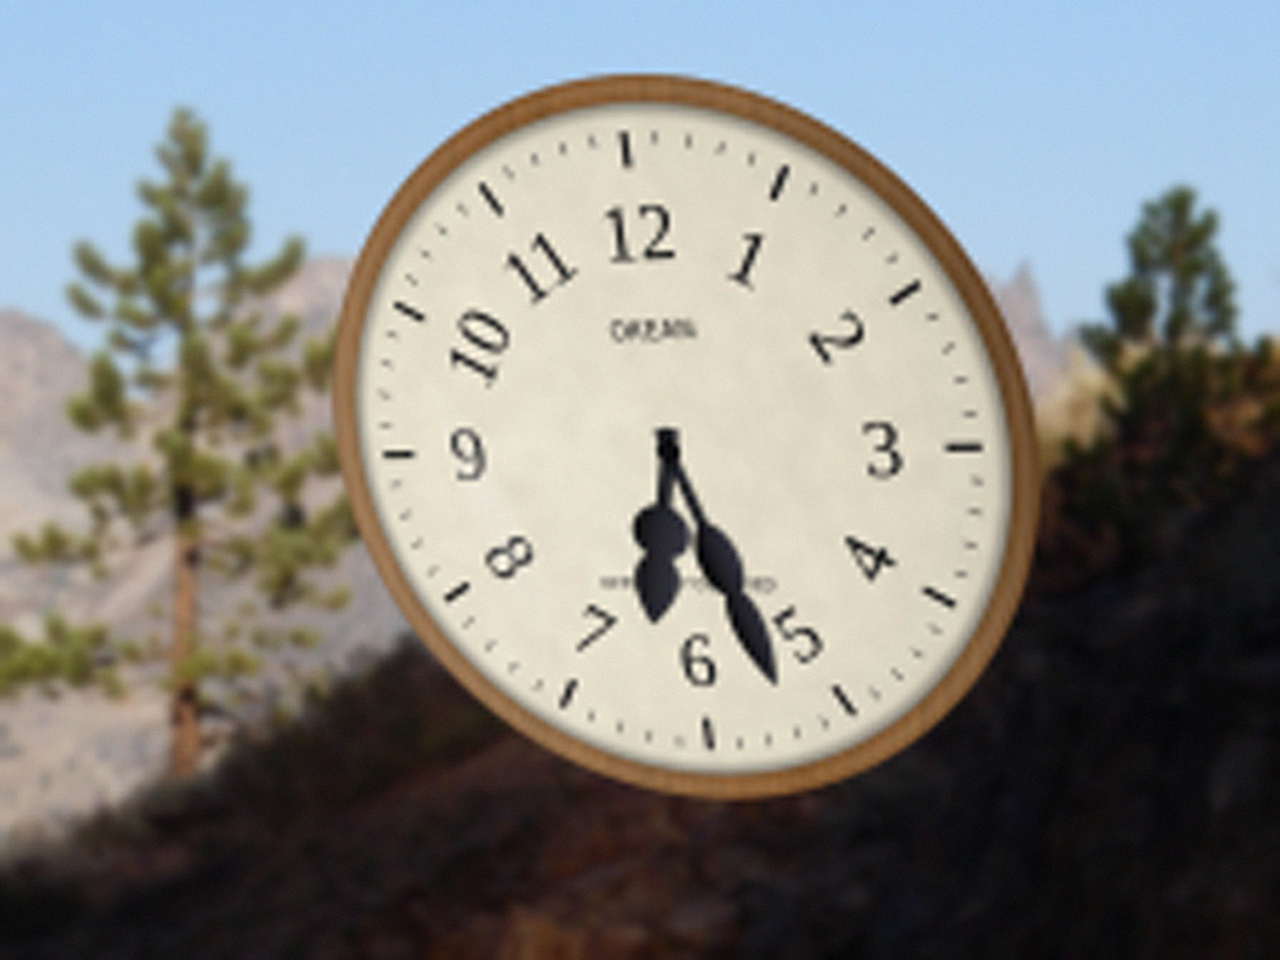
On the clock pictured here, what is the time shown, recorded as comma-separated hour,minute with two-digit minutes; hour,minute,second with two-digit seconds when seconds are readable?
6,27
